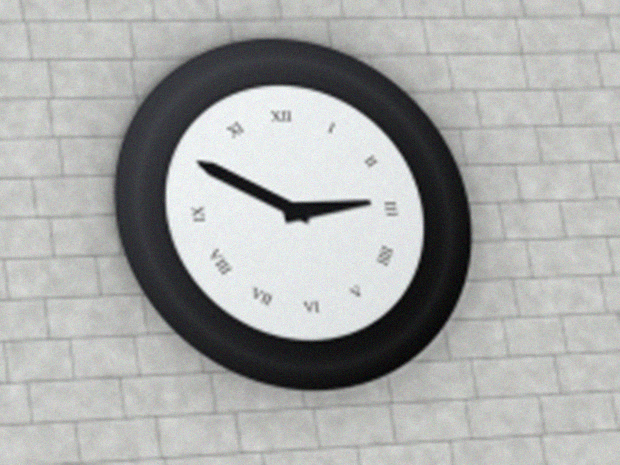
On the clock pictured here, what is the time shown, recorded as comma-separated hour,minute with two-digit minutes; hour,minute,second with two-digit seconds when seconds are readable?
2,50
